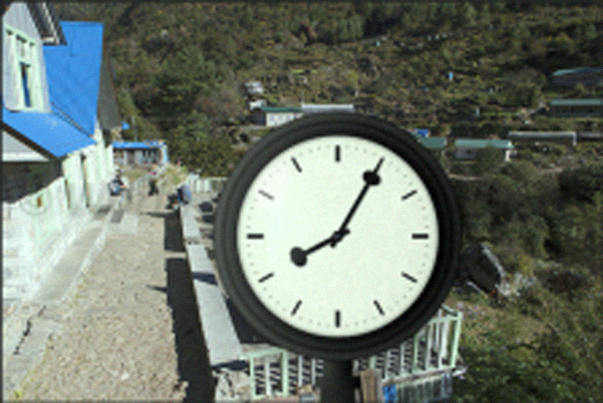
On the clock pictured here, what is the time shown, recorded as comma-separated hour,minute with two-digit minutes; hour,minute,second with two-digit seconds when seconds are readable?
8,05
